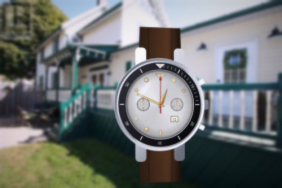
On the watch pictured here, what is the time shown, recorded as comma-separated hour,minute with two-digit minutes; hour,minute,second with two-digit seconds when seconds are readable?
12,49
